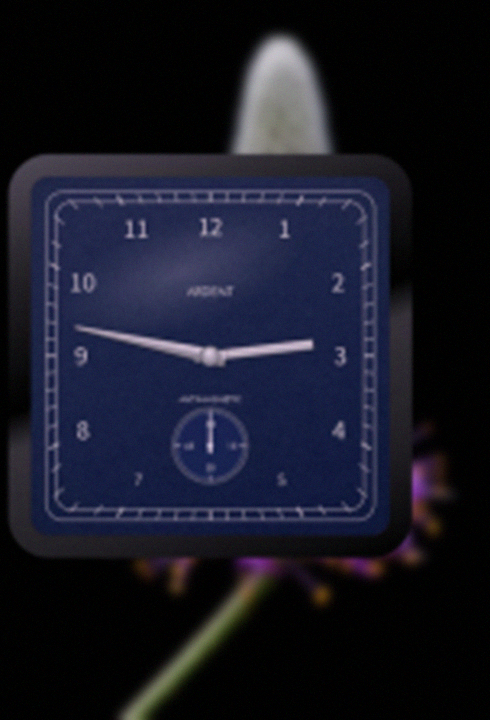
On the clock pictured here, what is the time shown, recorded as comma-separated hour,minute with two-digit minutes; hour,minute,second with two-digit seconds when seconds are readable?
2,47
